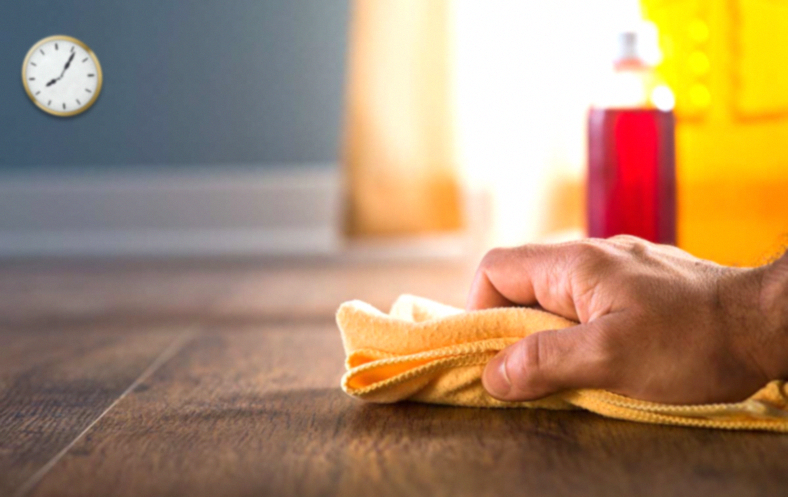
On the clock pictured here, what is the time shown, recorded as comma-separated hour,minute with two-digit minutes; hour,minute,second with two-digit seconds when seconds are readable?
8,06
